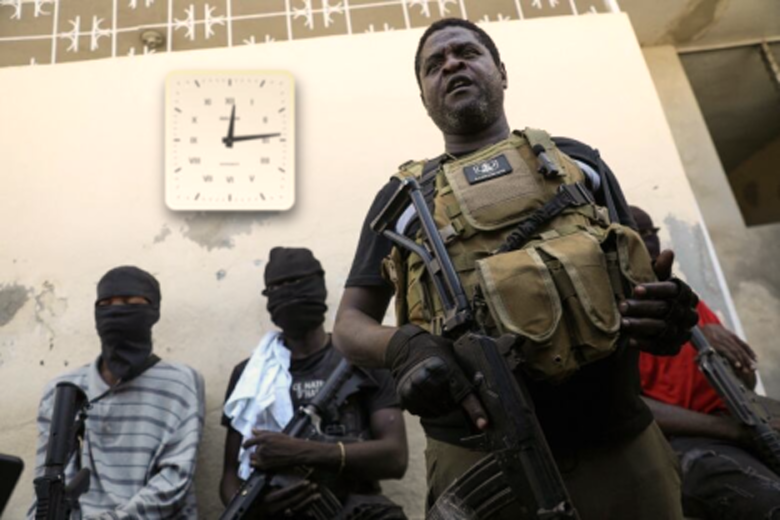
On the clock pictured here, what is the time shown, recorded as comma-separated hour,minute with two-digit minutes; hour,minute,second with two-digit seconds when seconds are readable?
12,14
